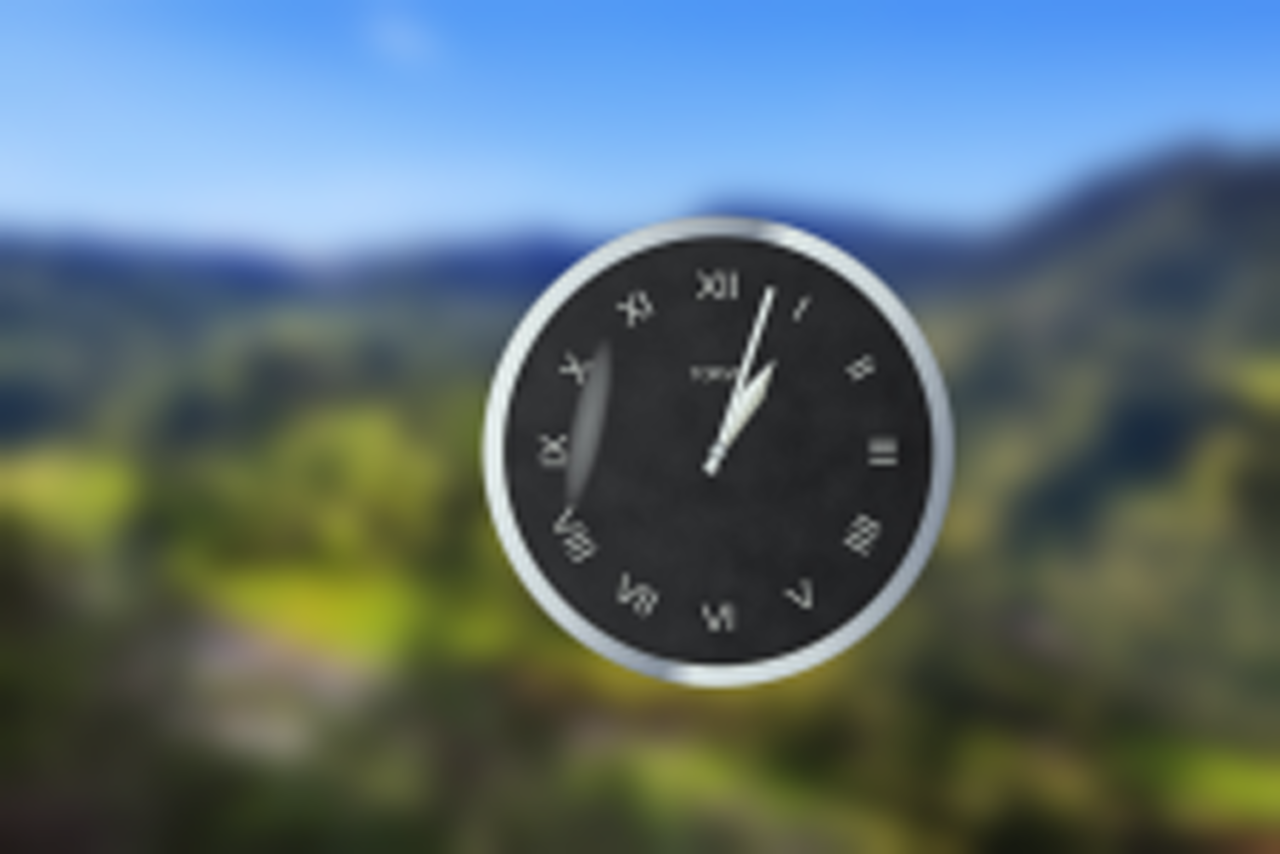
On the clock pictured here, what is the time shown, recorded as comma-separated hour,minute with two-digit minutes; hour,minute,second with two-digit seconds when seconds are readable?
1,03
